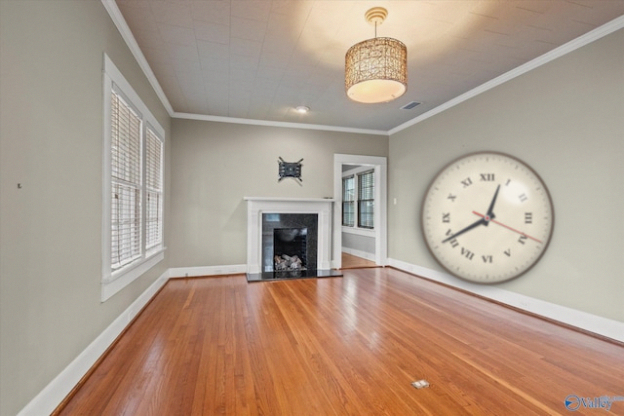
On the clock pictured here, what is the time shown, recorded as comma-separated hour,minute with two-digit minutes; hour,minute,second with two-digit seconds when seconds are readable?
12,40,19
